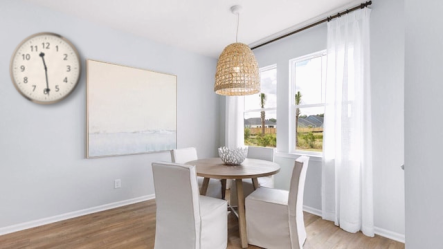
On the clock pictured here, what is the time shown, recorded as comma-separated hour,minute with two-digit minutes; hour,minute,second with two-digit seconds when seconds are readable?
11,29
